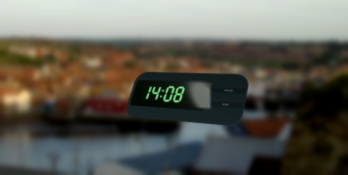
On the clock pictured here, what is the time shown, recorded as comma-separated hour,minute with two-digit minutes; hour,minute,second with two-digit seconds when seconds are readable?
14,08
